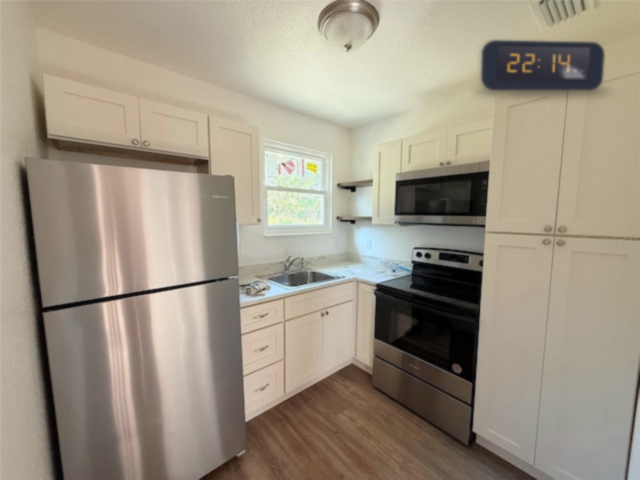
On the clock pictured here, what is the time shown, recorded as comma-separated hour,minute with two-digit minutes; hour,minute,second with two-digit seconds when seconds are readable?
22,14
